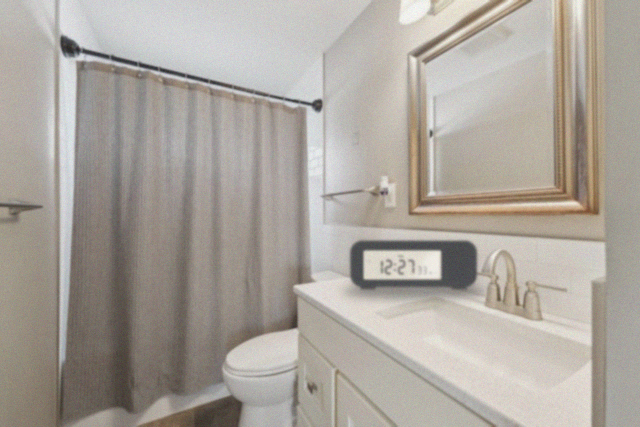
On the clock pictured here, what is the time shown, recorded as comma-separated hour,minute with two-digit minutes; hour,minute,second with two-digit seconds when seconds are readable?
12,27
